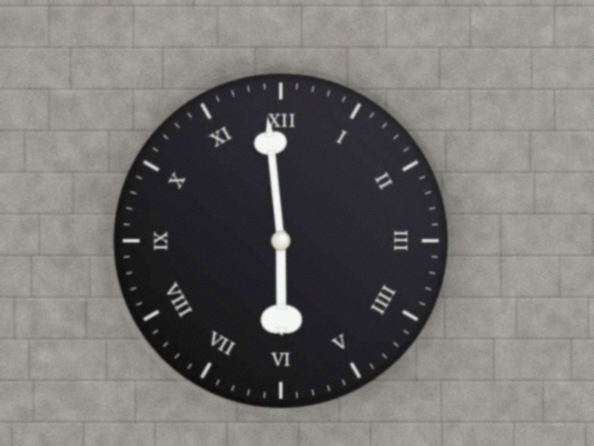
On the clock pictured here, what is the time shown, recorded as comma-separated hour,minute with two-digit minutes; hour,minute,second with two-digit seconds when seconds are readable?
5,59
